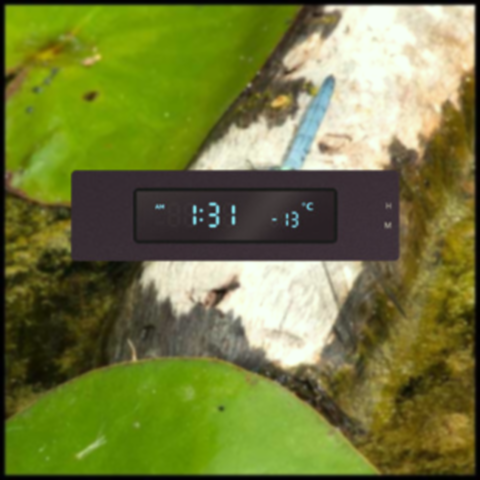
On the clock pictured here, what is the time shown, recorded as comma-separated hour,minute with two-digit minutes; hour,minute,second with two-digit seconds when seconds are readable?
1,31
